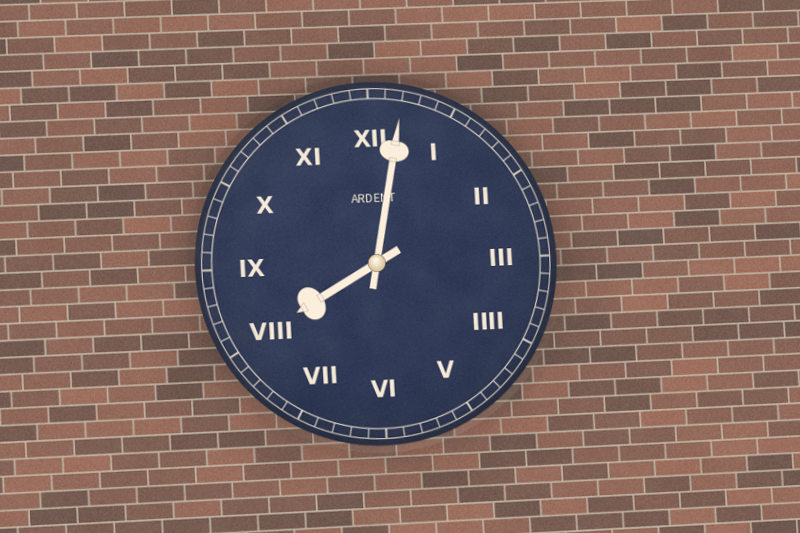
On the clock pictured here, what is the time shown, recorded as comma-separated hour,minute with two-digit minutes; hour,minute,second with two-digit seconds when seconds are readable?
8,02
